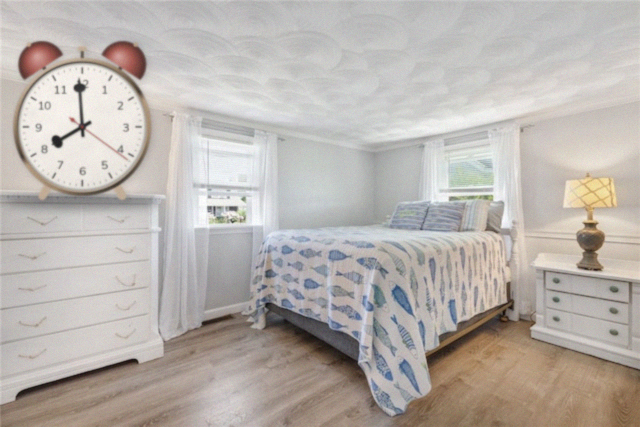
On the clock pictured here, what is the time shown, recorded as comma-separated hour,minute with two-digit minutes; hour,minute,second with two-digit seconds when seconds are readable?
7,59,21
